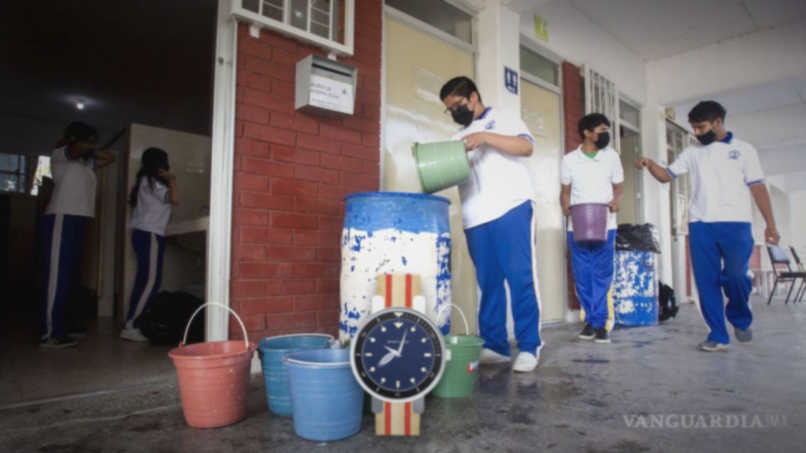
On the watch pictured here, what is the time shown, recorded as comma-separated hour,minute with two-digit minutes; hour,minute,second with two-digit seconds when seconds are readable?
10,03
